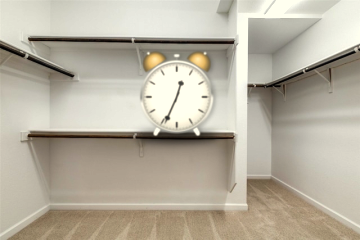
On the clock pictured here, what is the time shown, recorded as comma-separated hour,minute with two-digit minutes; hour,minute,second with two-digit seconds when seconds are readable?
12,34
